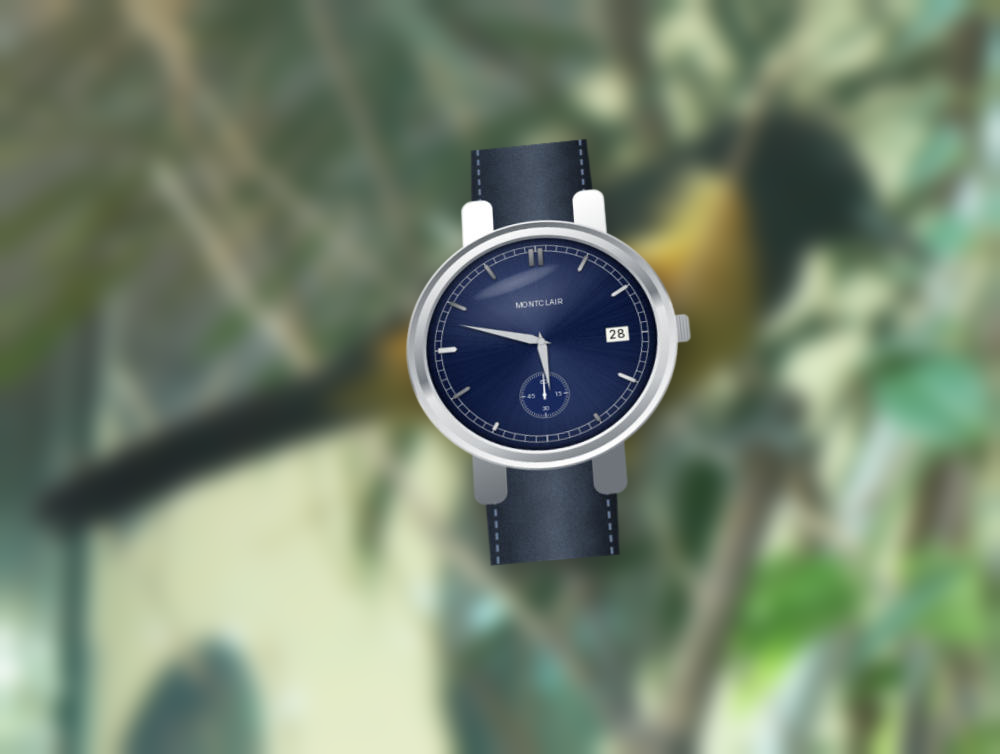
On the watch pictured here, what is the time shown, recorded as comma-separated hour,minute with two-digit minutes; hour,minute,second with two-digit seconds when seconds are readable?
5,48
